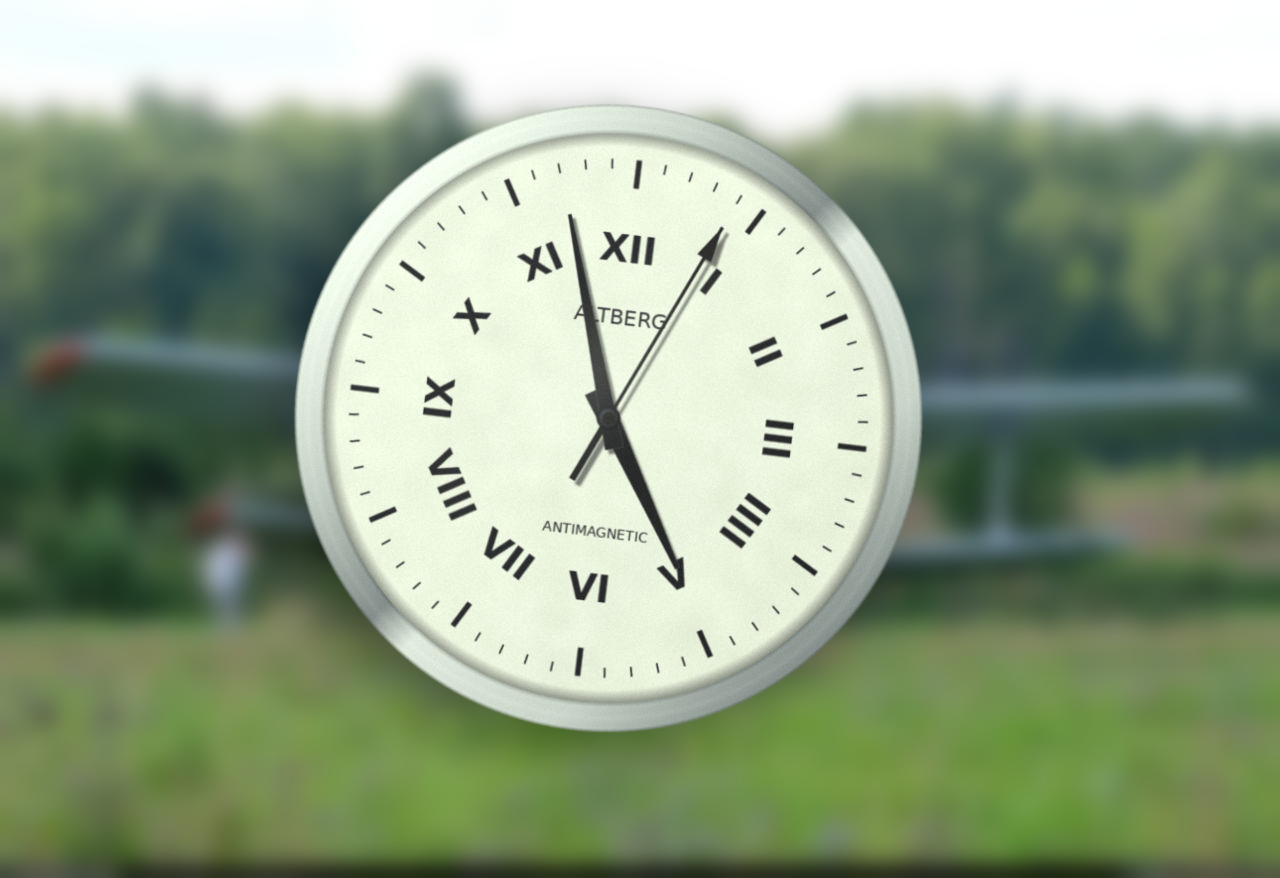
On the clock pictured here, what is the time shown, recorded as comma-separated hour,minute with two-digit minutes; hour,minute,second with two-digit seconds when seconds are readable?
4,57,04
